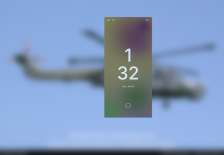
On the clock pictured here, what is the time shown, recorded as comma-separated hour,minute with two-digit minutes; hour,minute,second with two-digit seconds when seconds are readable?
1,32
